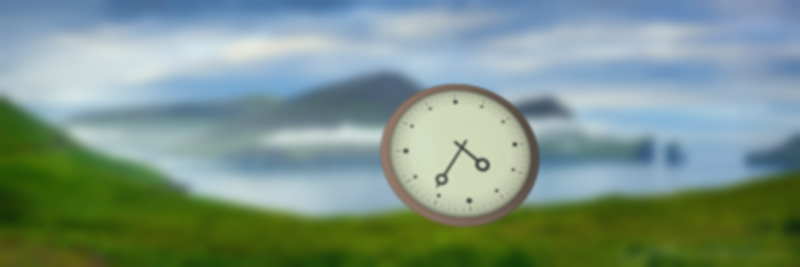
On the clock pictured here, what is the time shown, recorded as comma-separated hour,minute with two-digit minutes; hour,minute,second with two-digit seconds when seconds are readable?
4,36
